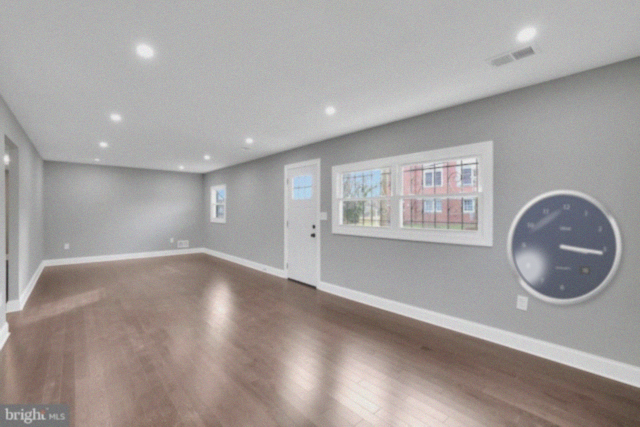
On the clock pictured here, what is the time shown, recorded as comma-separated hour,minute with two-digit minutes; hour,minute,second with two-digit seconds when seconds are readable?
3,16
